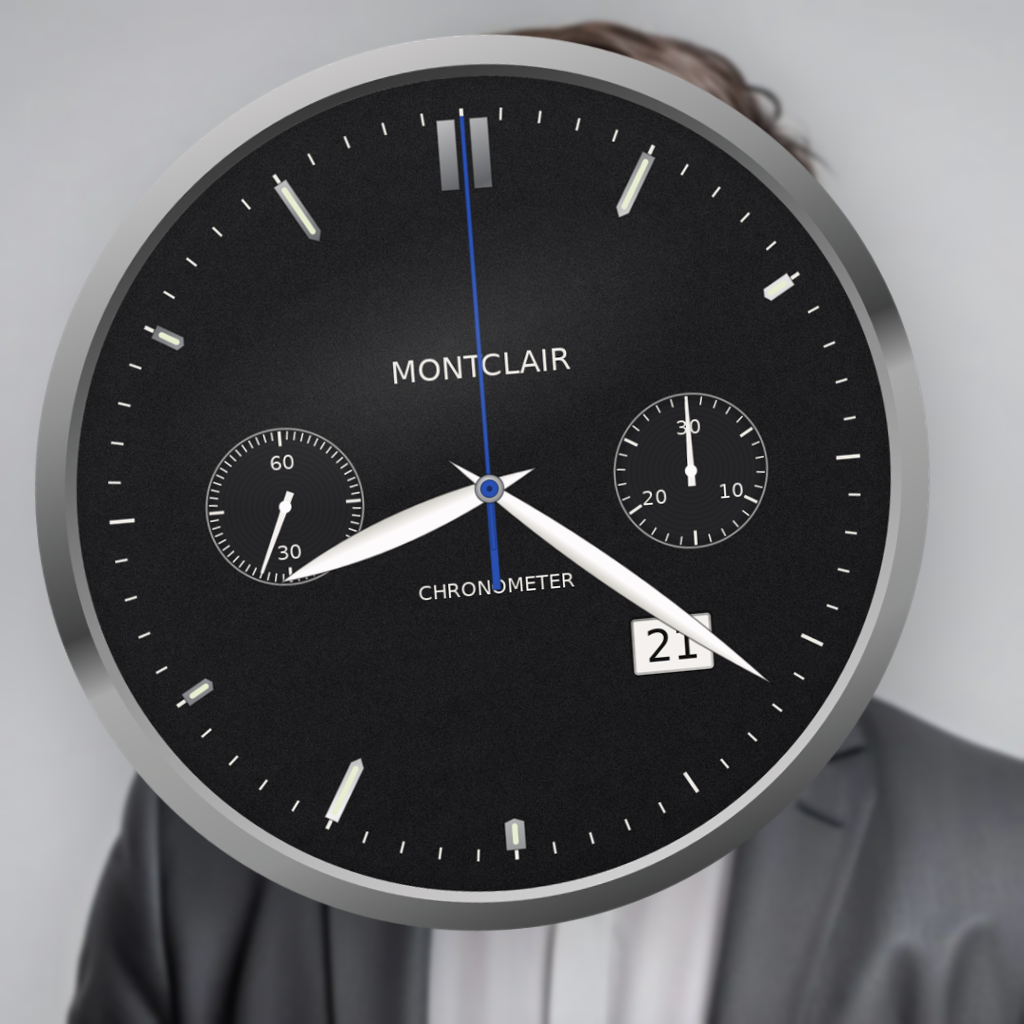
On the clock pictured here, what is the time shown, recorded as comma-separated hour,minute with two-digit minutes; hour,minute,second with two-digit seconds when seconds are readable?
8,21,34
